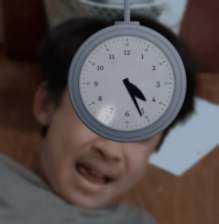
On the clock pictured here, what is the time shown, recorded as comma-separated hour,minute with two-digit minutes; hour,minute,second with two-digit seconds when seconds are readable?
4,26
